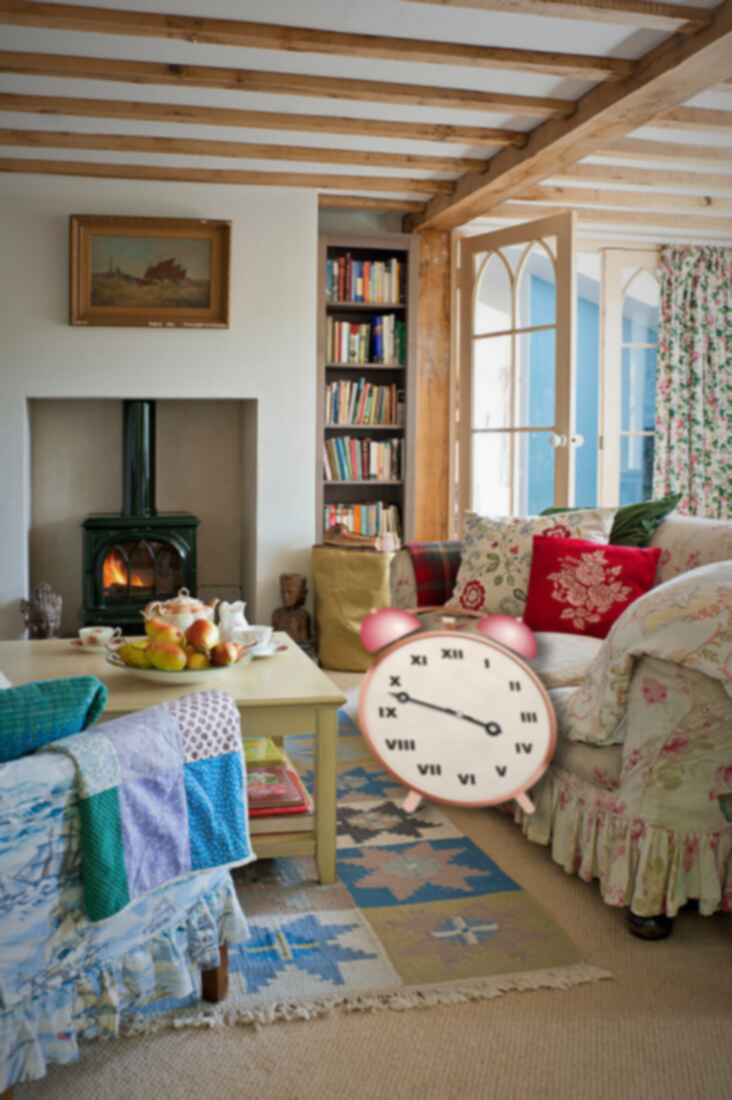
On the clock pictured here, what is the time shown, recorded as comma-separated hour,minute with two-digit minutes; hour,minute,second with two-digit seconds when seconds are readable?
3,48
